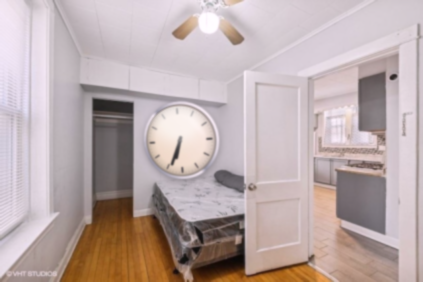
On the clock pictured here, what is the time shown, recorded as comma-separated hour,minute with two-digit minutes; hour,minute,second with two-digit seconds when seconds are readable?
6,34
